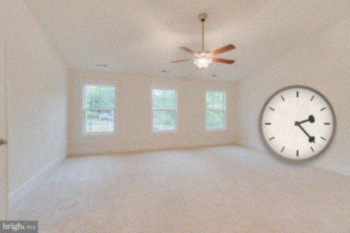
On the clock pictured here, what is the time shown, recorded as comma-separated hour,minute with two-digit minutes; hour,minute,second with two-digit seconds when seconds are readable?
2,23
